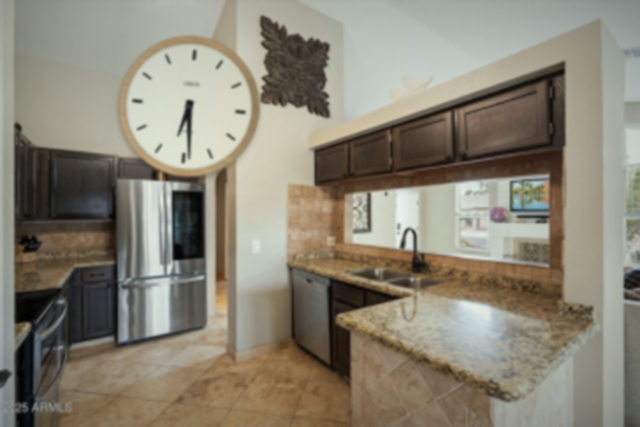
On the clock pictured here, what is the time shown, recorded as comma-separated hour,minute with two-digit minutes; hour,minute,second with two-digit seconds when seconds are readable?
6,29
